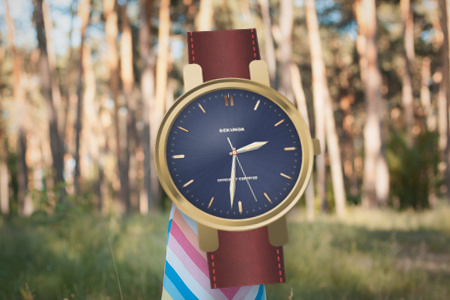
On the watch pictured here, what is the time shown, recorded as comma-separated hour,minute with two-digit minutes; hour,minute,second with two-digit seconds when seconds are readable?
2,31,27
